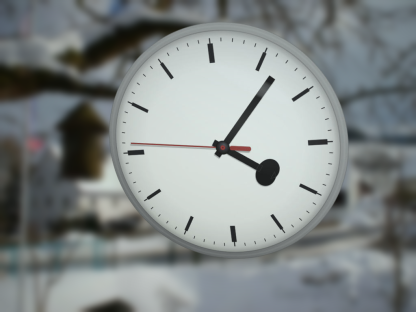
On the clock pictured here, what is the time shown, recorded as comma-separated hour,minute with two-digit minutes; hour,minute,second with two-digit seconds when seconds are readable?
4,06,46
